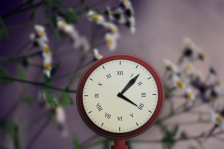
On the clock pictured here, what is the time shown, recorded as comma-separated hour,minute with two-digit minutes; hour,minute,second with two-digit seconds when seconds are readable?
4,07
